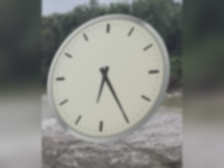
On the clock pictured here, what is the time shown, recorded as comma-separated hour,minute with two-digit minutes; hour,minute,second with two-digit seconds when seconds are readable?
6,25
